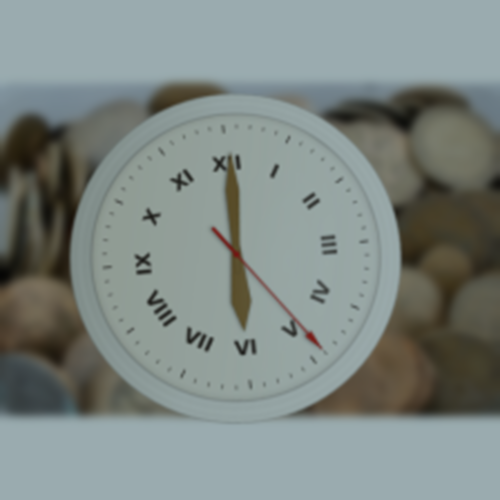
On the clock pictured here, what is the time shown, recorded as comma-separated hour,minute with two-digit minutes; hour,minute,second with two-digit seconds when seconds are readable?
6,00,24
